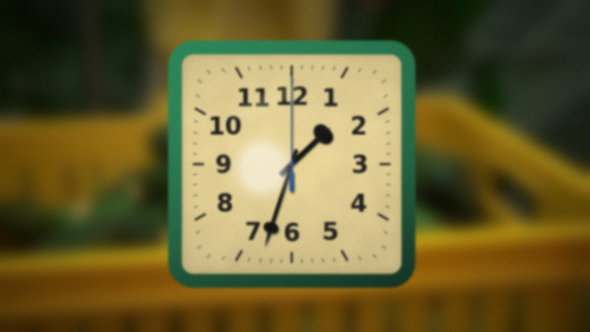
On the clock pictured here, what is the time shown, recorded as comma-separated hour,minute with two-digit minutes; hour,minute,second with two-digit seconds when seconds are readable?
1,33,00
